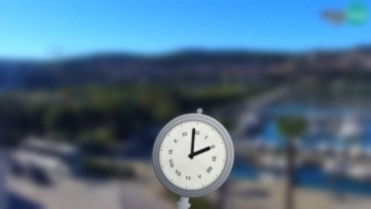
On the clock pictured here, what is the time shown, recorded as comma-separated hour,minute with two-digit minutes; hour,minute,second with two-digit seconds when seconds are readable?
1,59
